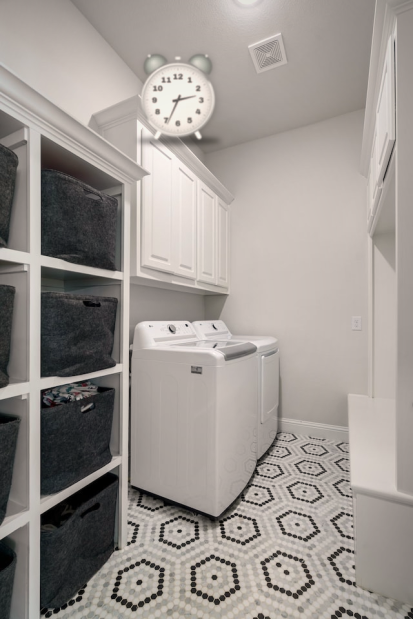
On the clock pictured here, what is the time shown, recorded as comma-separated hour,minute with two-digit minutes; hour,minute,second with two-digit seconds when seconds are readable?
2,34
